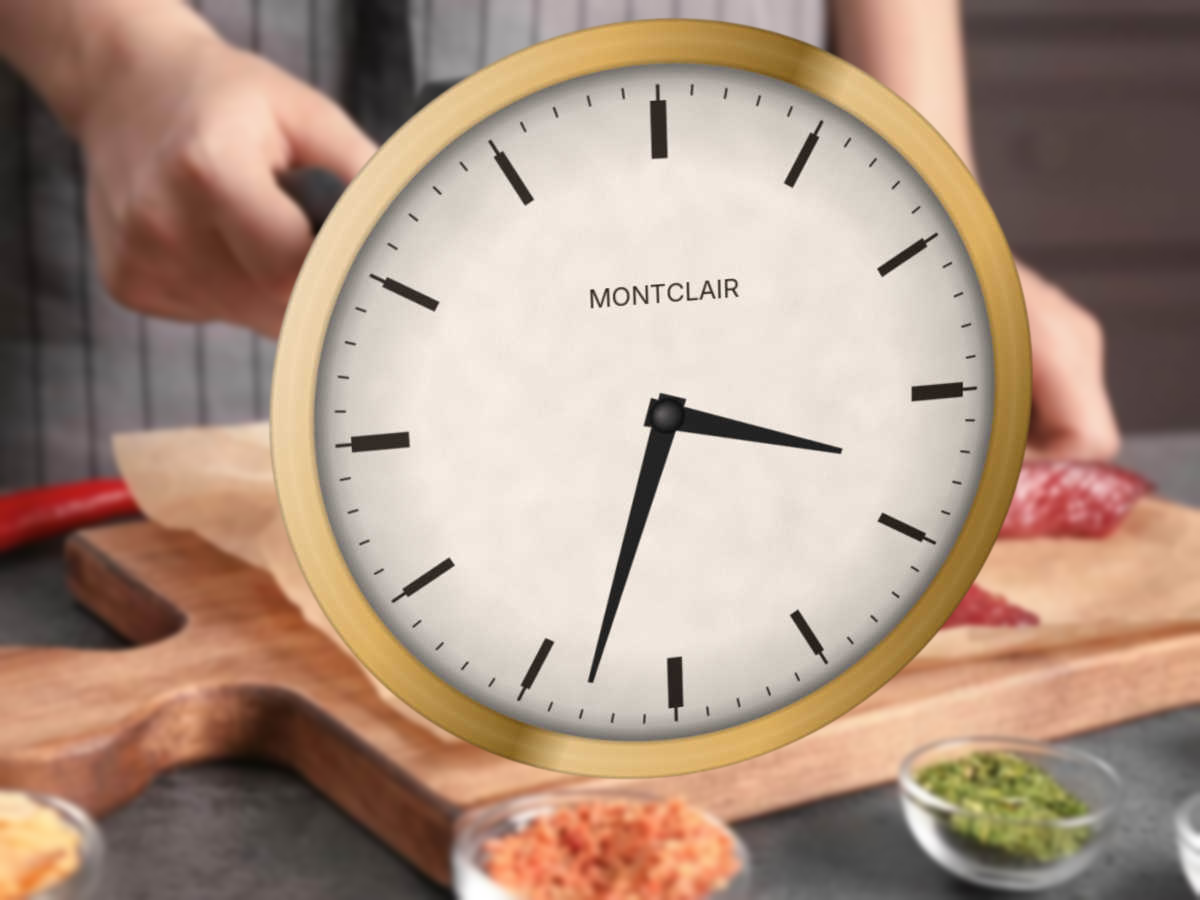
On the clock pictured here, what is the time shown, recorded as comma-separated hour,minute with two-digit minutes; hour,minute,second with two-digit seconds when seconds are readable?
3,33
